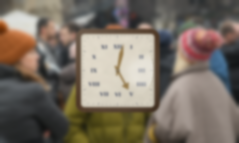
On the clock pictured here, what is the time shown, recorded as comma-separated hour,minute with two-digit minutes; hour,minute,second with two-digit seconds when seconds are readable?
5,02
